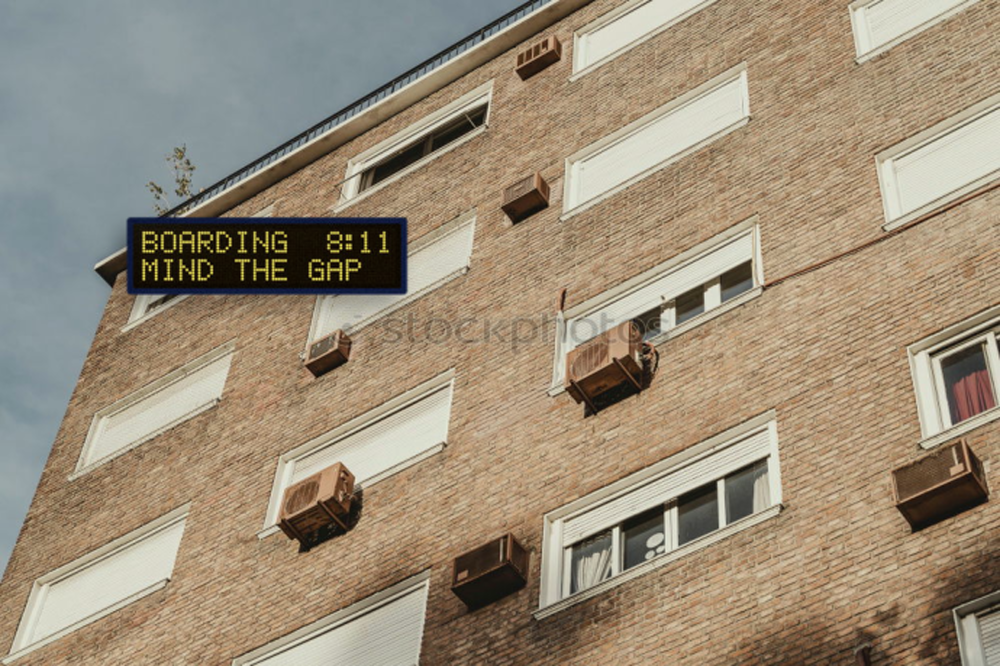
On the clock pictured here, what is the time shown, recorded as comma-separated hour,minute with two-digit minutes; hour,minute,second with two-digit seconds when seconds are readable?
8,11
